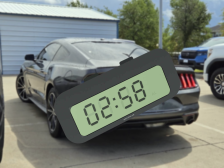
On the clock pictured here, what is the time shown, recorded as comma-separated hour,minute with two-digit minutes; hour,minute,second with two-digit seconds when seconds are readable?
2,58
